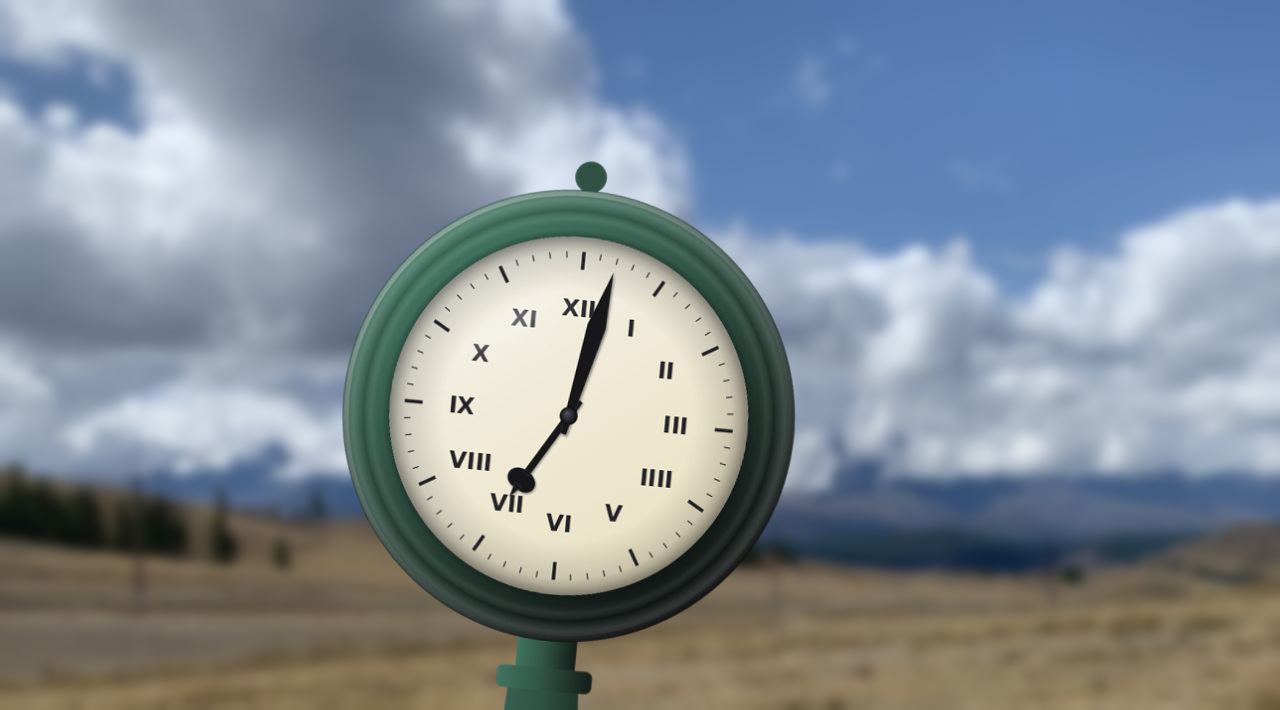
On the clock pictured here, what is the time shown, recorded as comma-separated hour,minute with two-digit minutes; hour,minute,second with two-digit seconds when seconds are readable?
7,02
